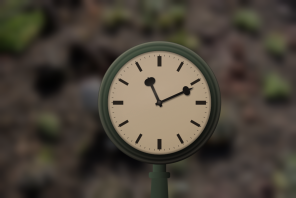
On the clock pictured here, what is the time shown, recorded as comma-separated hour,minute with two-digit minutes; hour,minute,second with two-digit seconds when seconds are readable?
11,11
